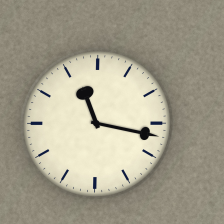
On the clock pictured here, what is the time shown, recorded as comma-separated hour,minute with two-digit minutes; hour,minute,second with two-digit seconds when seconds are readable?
11,17
